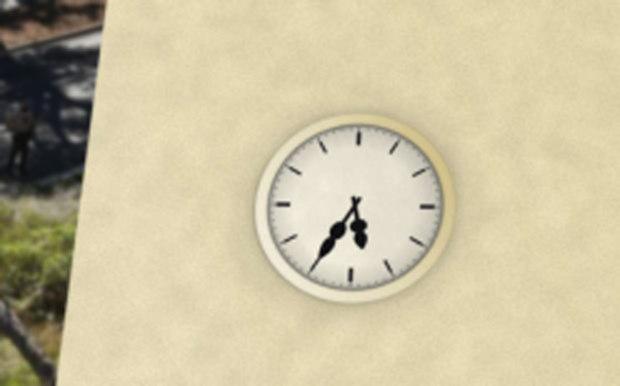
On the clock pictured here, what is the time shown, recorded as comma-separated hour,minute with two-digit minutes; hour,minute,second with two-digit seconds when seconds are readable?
5,35
